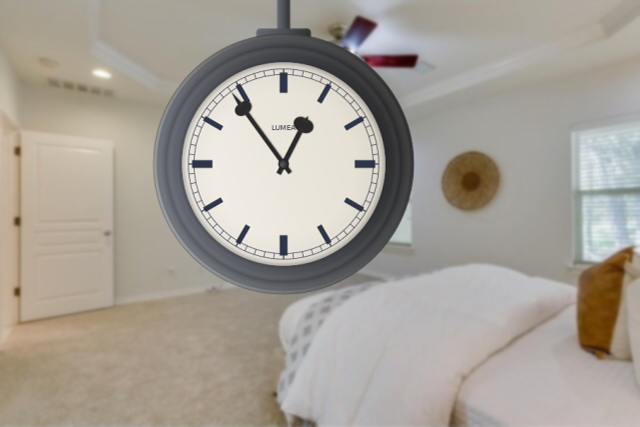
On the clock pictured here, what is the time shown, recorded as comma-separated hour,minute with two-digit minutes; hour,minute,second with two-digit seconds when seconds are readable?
12,54
